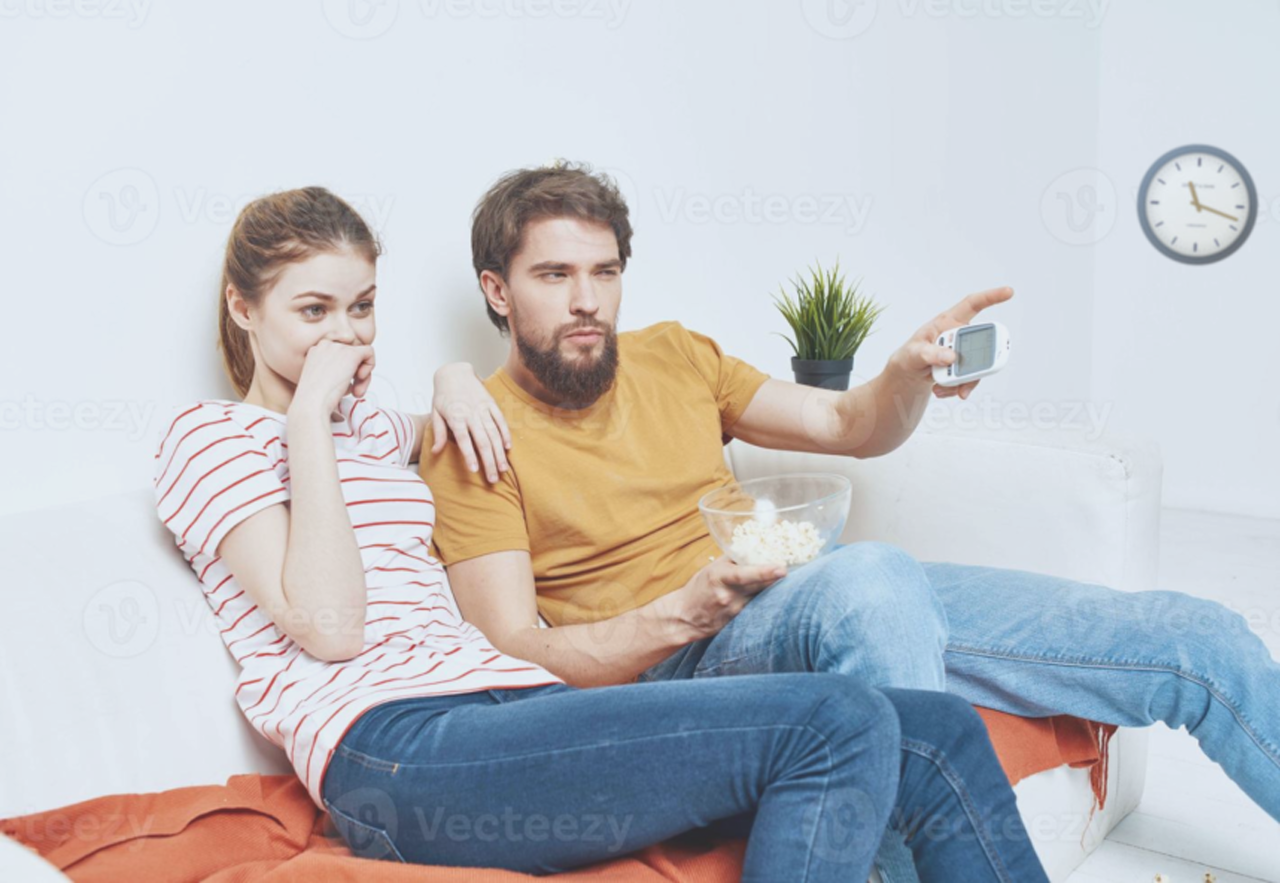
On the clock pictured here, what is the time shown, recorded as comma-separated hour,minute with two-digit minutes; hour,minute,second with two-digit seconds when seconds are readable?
11,18
